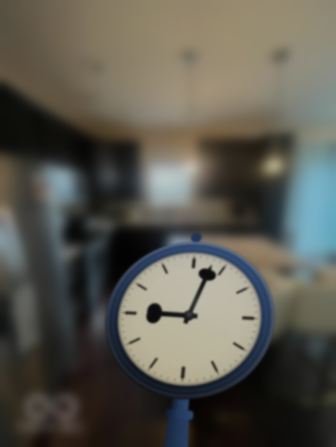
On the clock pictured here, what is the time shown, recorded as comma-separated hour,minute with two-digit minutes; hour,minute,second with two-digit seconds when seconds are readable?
9,03
